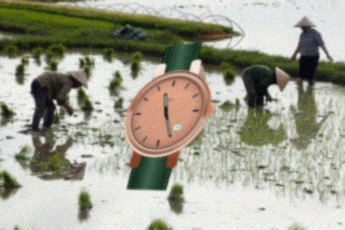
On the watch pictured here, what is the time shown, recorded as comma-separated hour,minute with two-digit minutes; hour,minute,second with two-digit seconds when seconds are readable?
11,26
